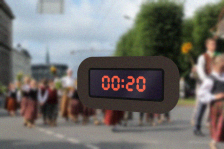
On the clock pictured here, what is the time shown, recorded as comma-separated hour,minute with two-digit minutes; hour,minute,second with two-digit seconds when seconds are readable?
0,20
